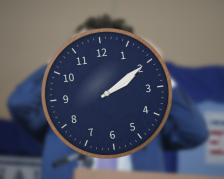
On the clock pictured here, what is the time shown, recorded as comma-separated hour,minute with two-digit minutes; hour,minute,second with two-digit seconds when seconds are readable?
2,10
